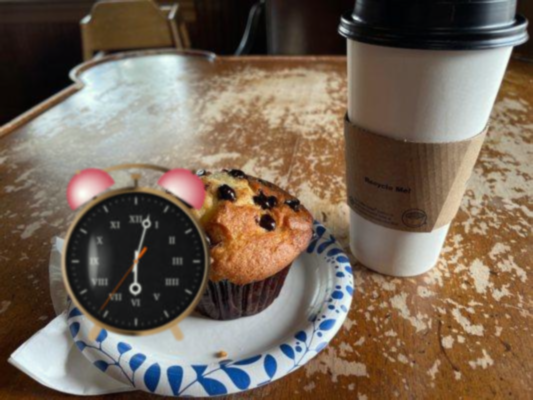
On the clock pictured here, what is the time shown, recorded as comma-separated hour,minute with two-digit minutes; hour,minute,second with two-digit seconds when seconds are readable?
6,02,36
